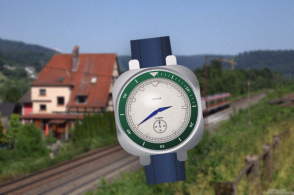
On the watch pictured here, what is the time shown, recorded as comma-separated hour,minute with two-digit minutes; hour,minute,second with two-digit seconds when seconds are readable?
2,40
